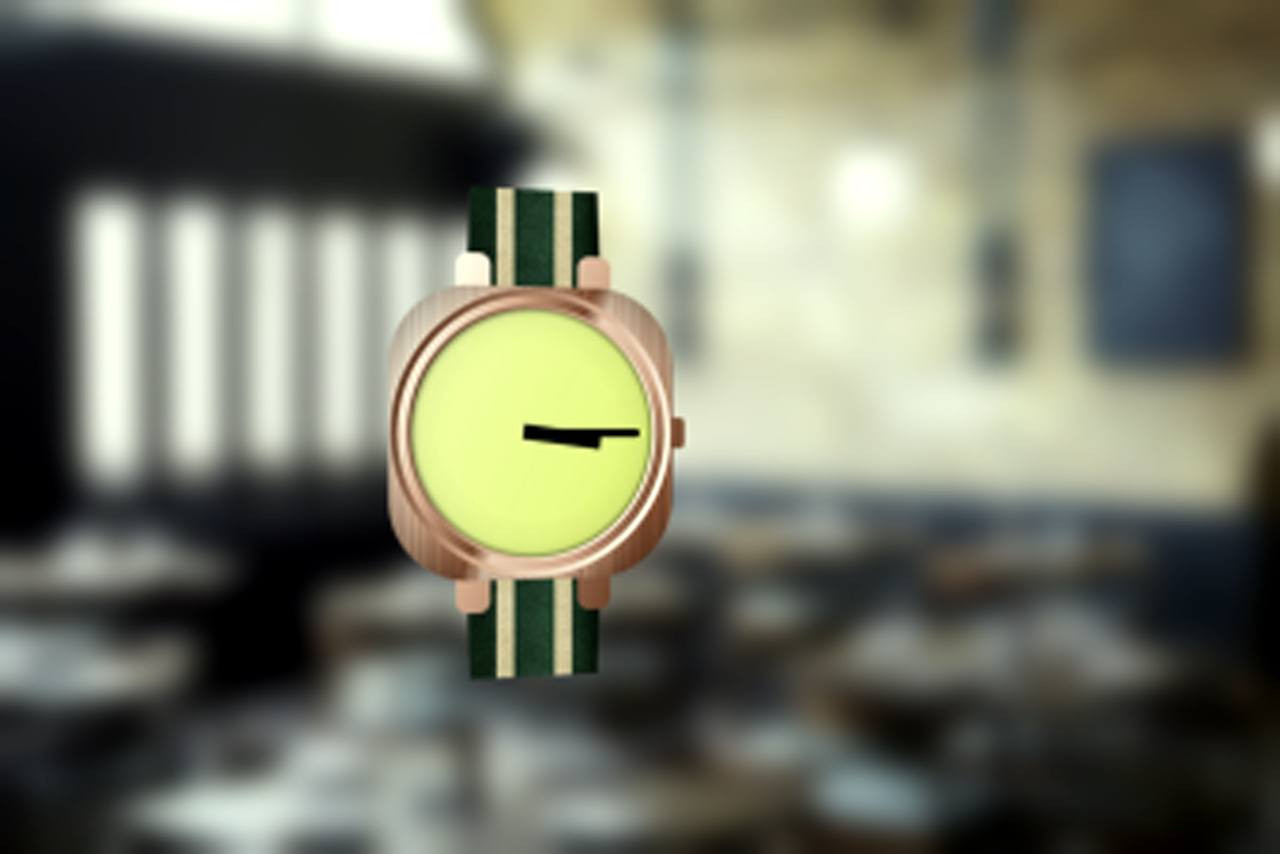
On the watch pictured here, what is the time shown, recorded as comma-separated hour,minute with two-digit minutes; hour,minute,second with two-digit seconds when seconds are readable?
3,15
